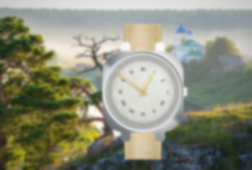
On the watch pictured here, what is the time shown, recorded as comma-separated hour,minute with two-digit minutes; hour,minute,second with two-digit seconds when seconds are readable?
12,51
